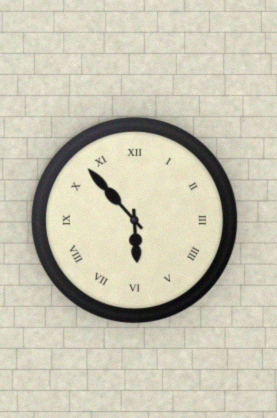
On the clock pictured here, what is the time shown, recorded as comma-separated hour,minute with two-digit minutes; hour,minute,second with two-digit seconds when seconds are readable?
5,53
